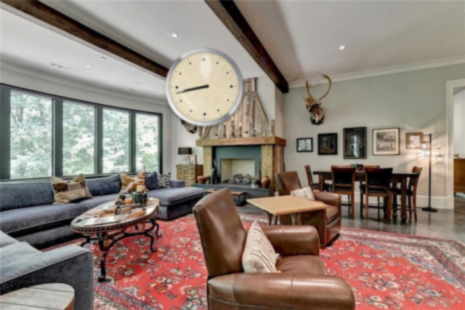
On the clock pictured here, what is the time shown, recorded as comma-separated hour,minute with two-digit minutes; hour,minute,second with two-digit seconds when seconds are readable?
8,43
